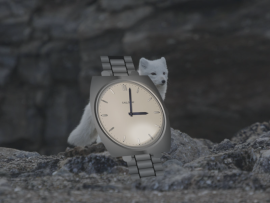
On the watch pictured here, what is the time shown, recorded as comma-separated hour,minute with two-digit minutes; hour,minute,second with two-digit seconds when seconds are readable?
3,02
